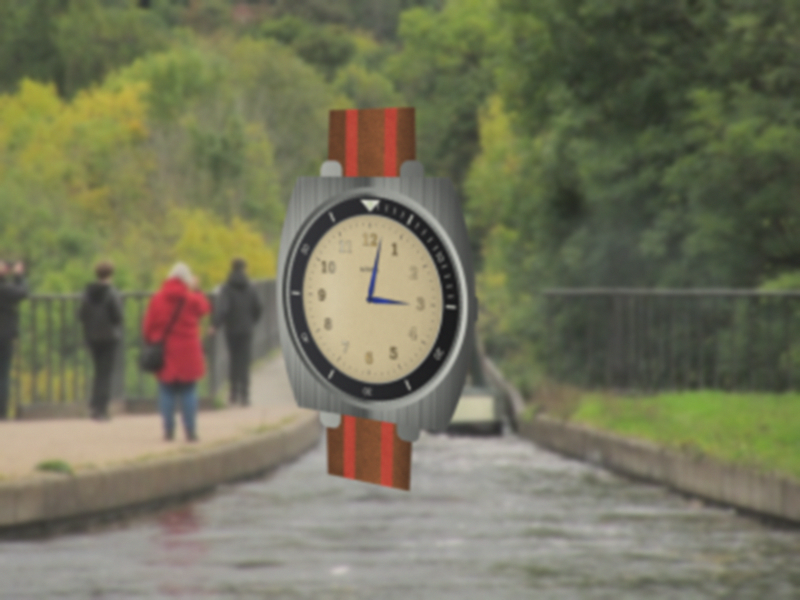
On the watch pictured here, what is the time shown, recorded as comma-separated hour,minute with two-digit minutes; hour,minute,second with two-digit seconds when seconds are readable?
3,02
